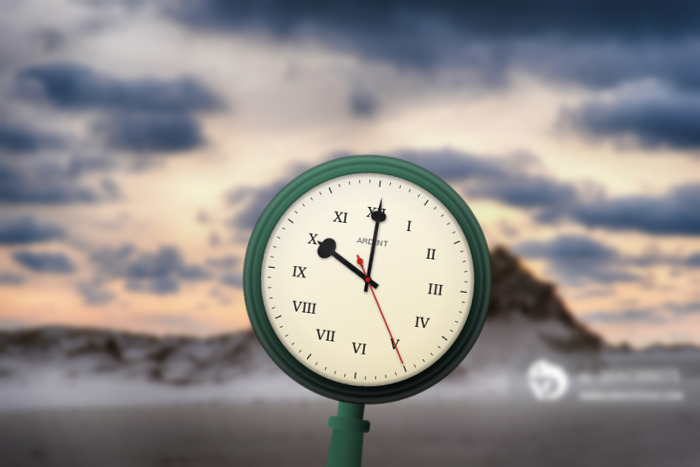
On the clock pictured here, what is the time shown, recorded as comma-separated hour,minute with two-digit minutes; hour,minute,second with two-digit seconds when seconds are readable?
10,00,25
